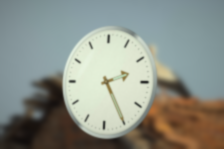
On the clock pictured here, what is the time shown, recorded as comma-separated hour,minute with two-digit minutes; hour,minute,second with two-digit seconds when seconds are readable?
2,25
